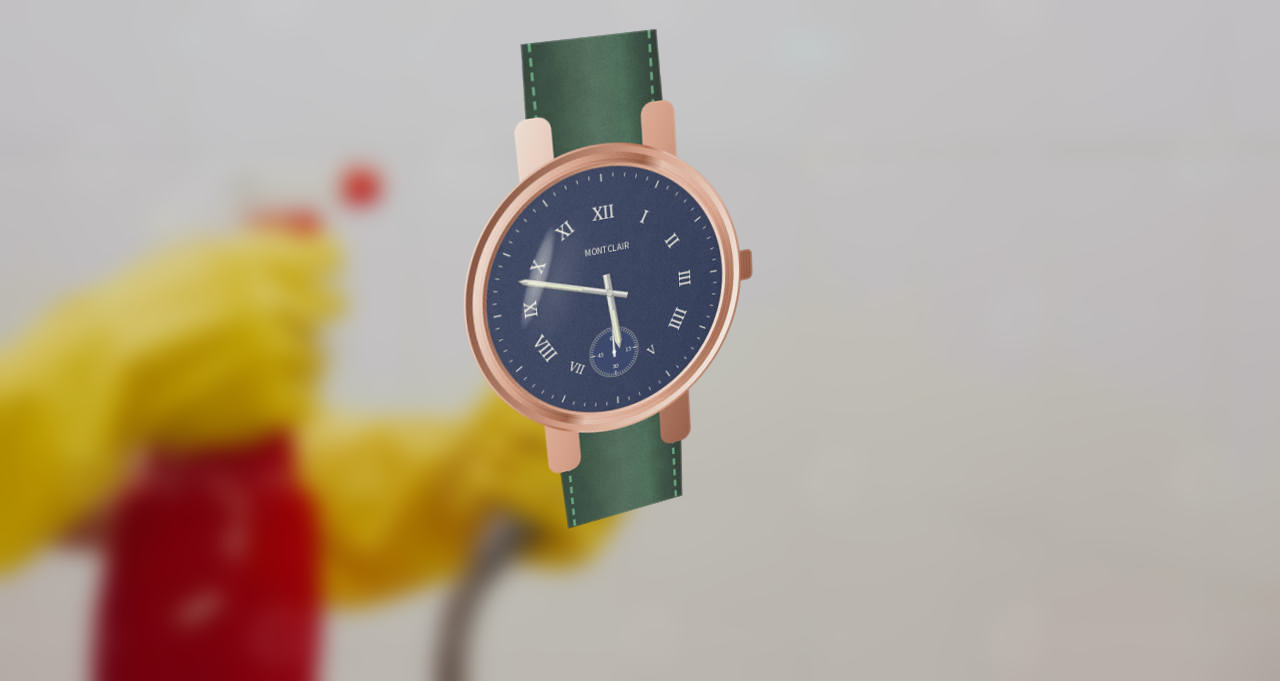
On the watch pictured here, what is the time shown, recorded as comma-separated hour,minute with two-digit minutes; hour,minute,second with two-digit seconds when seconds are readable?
5,48
